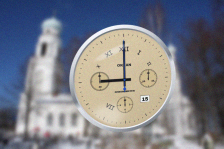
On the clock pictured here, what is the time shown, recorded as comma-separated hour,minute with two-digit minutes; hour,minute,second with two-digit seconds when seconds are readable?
9,00
